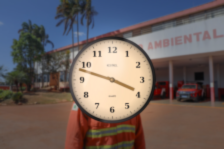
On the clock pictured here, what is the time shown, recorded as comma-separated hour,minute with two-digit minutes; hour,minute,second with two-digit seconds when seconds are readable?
3,48
